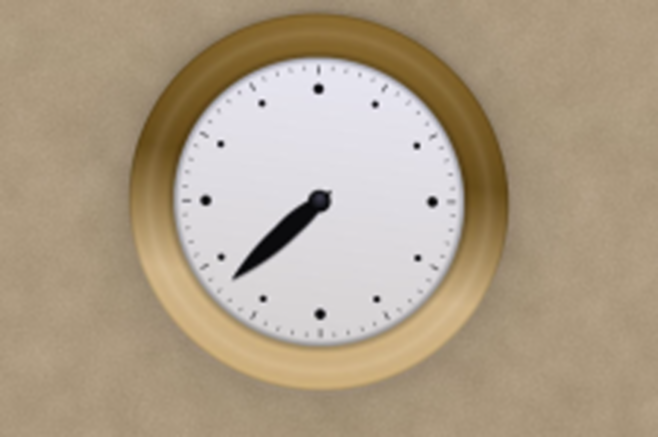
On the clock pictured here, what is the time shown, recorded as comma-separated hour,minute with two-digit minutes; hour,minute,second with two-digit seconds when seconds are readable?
7,38
